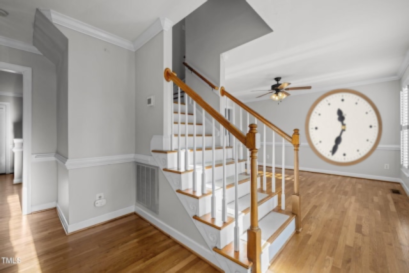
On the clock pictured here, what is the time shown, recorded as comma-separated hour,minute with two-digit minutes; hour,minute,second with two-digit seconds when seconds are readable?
11,34
